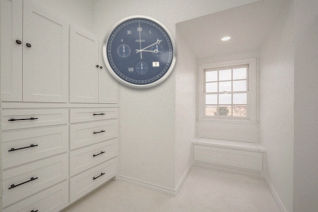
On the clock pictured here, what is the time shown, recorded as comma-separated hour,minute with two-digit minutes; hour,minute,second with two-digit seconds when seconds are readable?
3,11
